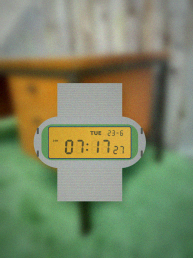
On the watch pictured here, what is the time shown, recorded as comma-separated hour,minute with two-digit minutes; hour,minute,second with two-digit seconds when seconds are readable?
7,17,27
